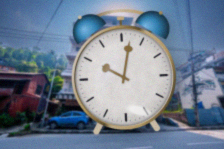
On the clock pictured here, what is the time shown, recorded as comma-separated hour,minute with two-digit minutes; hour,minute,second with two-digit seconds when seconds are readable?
10,02
